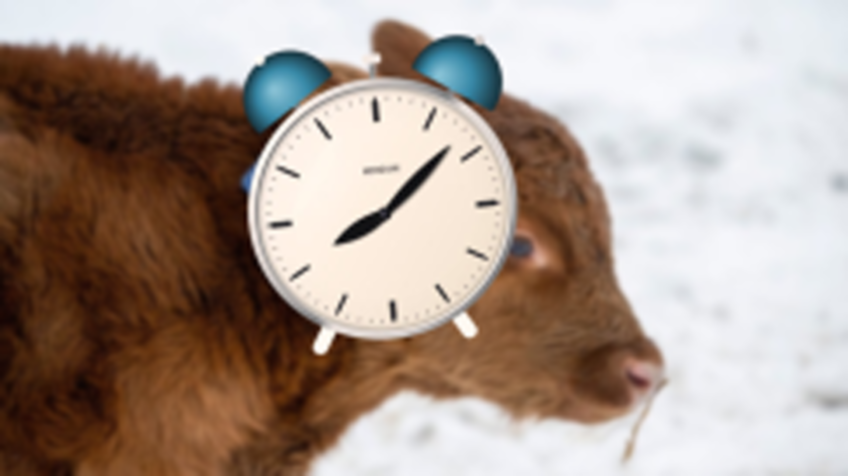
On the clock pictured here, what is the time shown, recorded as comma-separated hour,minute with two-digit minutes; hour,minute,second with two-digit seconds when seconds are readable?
8,08
